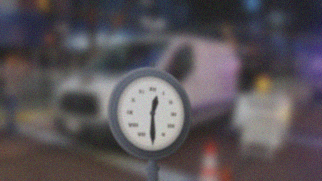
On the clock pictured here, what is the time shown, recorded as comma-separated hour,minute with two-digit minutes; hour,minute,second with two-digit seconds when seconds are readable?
12,30
